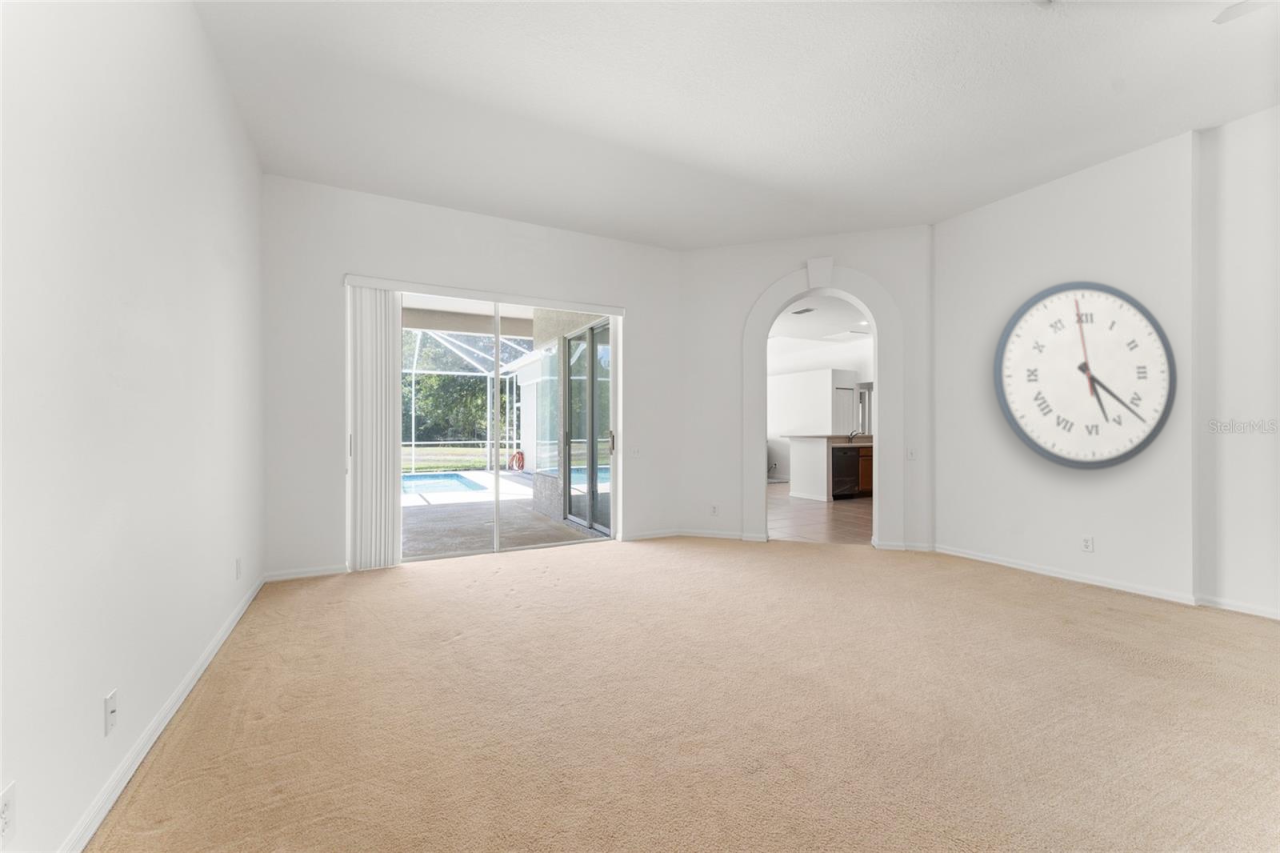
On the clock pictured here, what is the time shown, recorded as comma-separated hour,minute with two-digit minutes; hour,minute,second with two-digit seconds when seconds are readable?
5,21,59
